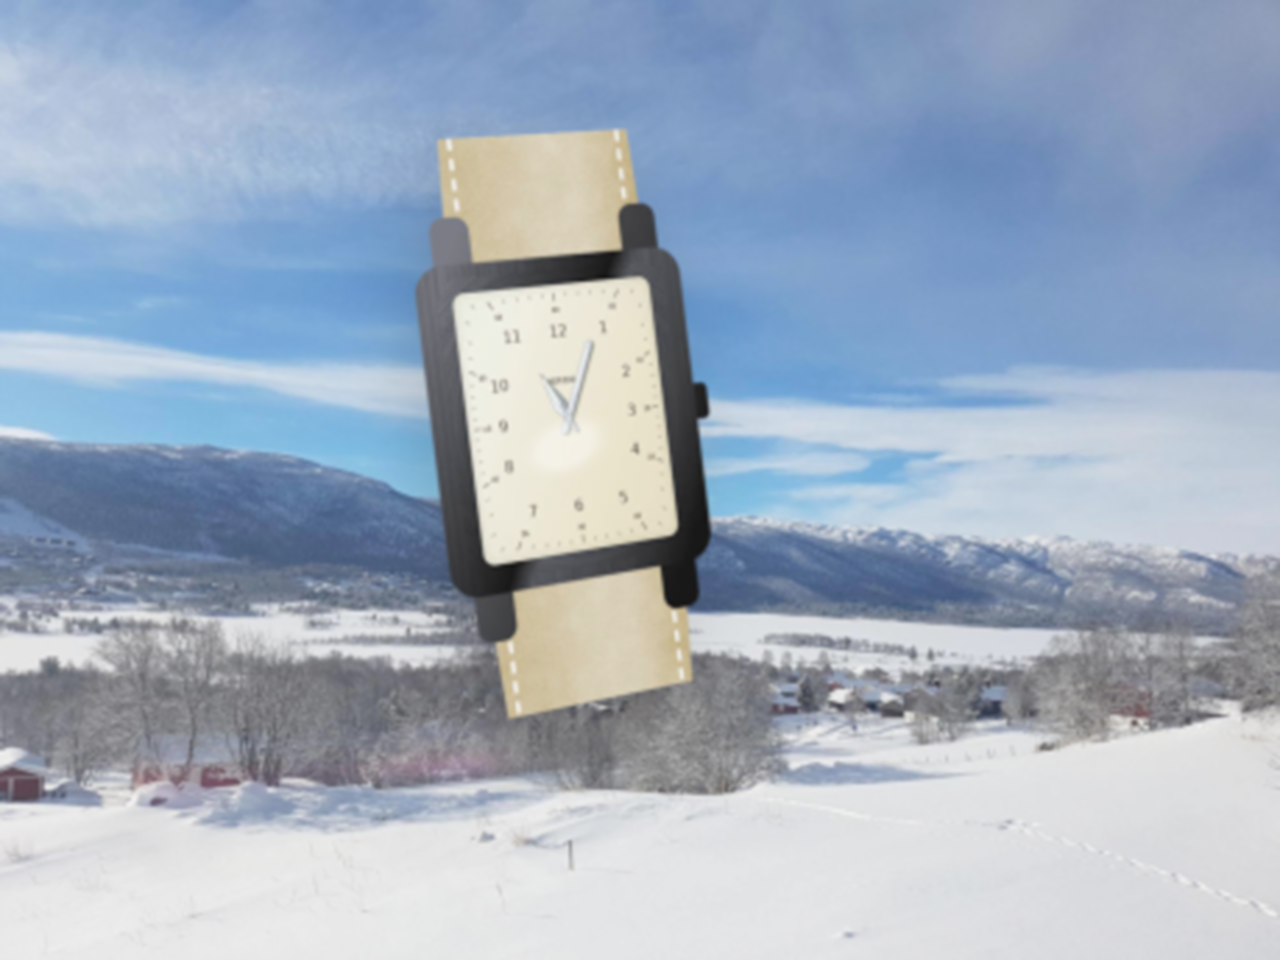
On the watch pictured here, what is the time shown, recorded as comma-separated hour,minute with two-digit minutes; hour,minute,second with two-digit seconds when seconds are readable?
11,04
